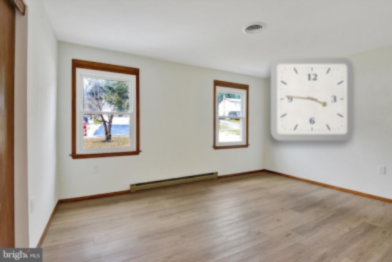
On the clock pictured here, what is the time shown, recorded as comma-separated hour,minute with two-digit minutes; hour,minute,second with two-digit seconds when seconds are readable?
3,46
